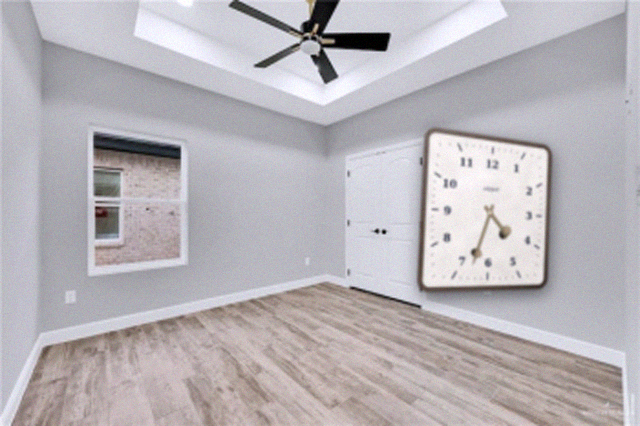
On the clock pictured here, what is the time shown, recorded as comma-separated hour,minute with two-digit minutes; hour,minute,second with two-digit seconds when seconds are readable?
4,33
